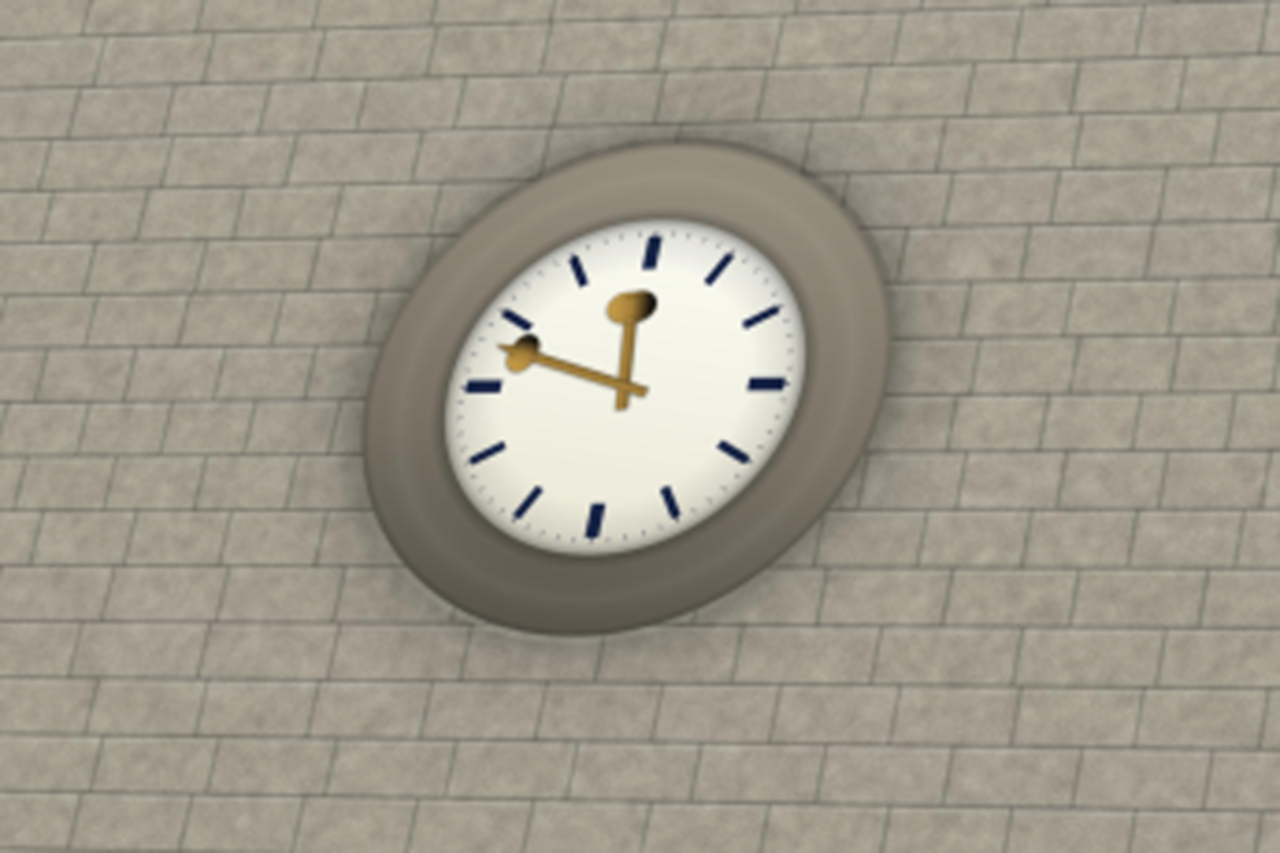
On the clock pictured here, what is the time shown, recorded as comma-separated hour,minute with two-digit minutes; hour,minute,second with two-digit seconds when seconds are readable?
11,48
